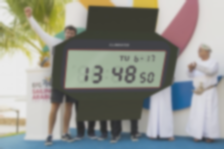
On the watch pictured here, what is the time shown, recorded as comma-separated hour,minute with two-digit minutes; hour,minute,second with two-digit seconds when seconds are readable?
13,48,50
